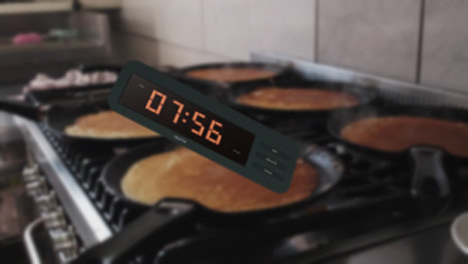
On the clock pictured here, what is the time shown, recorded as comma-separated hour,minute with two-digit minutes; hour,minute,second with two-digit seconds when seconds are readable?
7,56
